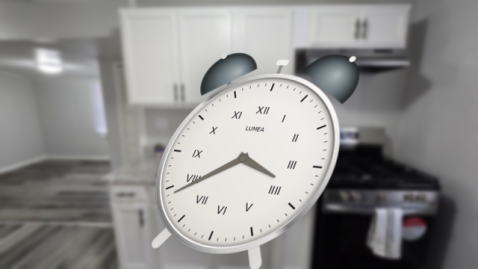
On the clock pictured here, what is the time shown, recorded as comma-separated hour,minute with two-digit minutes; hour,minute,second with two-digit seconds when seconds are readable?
3,39
